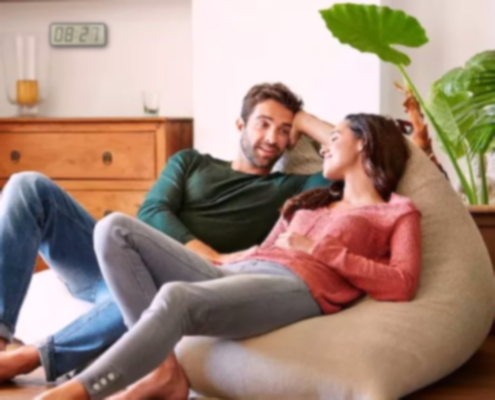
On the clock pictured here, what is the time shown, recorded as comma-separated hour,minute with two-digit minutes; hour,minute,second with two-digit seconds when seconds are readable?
8,27
